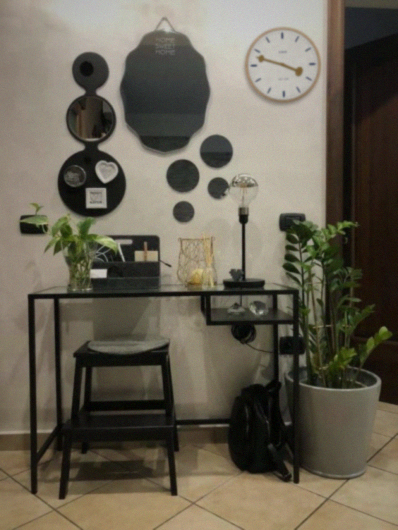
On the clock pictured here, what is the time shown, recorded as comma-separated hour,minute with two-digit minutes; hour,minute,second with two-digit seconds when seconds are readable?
3,48
